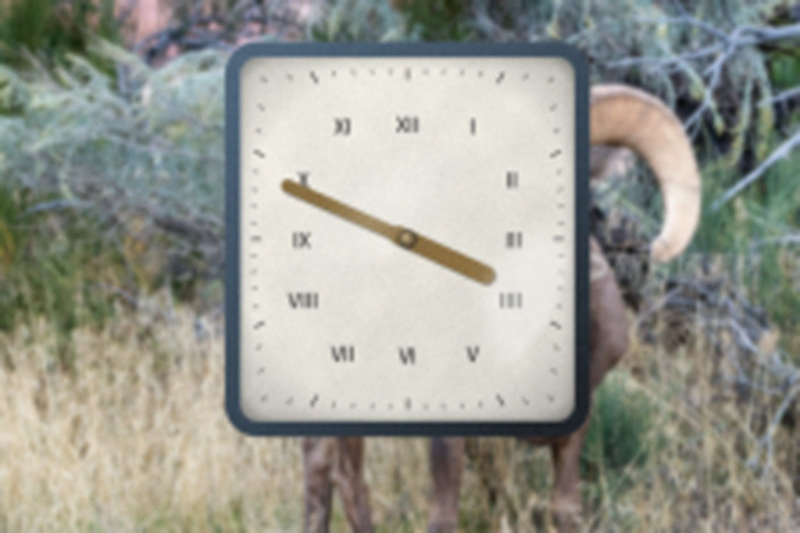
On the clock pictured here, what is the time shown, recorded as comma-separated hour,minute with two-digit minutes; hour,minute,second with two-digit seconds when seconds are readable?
3,49
